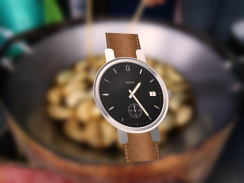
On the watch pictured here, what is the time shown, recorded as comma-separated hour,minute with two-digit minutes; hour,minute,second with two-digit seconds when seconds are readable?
1,25
